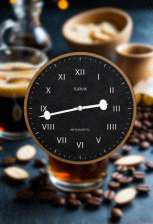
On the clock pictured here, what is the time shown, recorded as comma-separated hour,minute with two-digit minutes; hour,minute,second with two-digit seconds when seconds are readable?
2,43
